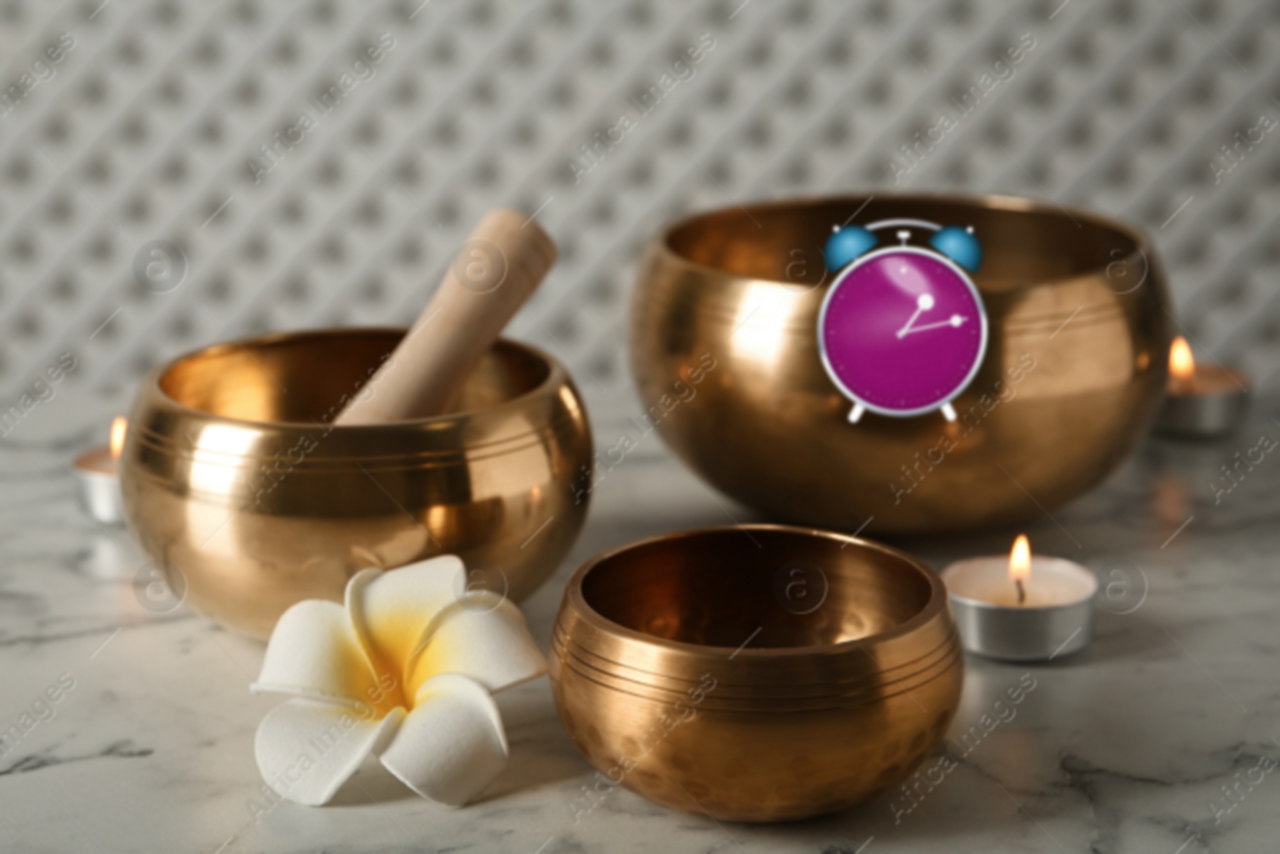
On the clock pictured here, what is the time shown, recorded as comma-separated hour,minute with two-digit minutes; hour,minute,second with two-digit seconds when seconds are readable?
1,13
